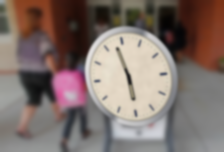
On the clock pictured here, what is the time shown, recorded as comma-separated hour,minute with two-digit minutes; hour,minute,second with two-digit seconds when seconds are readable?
5,58
